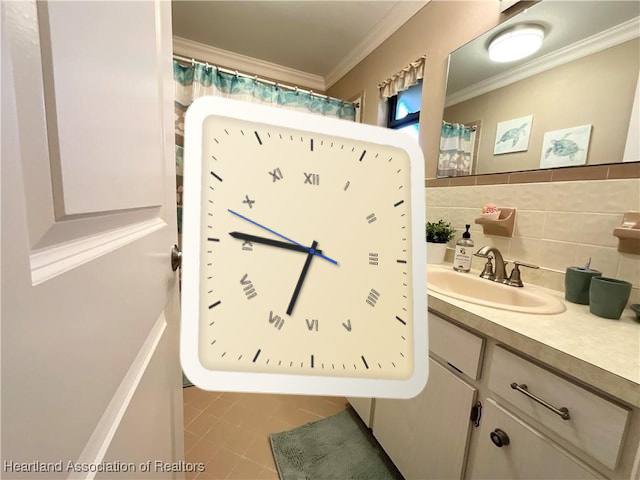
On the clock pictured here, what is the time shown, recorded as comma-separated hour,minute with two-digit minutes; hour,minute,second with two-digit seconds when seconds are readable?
6,45,48
